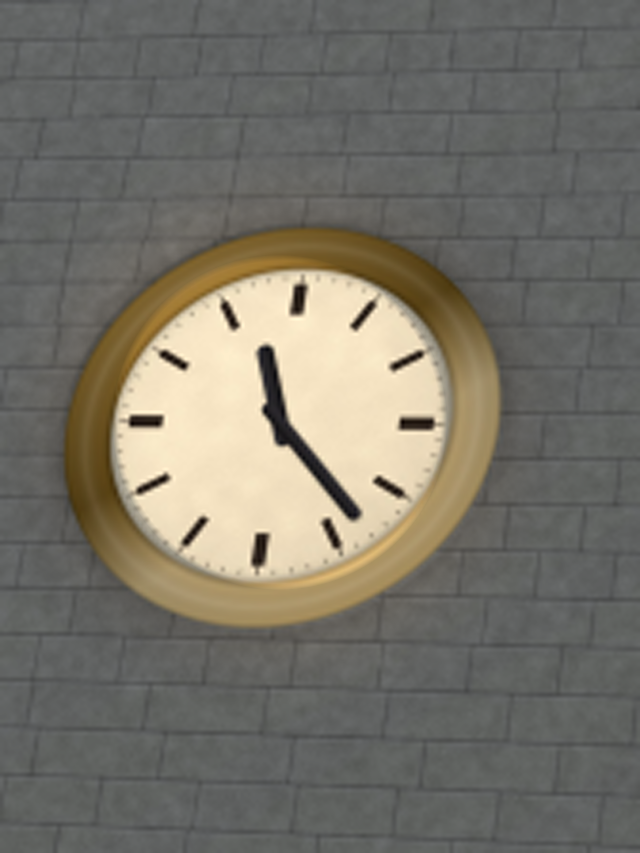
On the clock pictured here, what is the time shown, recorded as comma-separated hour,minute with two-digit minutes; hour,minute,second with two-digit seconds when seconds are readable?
11,23
